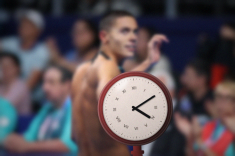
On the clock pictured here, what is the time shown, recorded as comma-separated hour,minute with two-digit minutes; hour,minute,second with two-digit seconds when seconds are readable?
4,10
